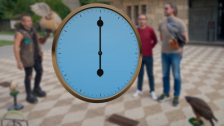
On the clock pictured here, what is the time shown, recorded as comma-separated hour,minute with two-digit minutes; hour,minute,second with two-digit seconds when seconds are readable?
6,00
